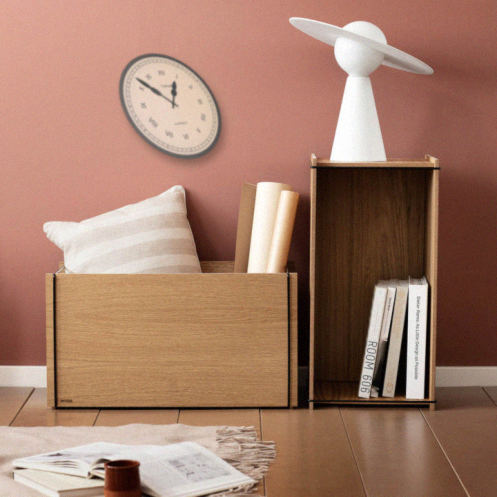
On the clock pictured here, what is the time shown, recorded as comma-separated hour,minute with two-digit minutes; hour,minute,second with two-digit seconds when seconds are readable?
12,52
